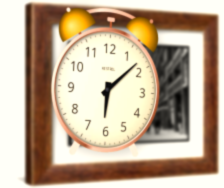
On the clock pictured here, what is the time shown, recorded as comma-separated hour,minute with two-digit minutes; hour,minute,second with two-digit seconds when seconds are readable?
6,08
